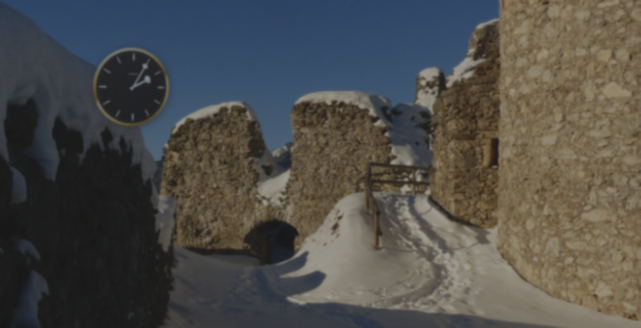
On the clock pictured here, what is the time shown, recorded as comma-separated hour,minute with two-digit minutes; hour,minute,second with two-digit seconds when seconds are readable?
2,05
